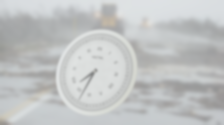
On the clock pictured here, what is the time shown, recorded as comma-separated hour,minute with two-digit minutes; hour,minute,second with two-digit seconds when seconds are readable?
7,33
